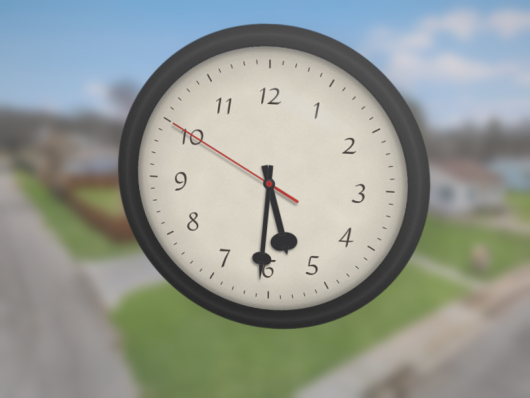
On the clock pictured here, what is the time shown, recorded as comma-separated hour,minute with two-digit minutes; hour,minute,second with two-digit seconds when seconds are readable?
5,30,50
